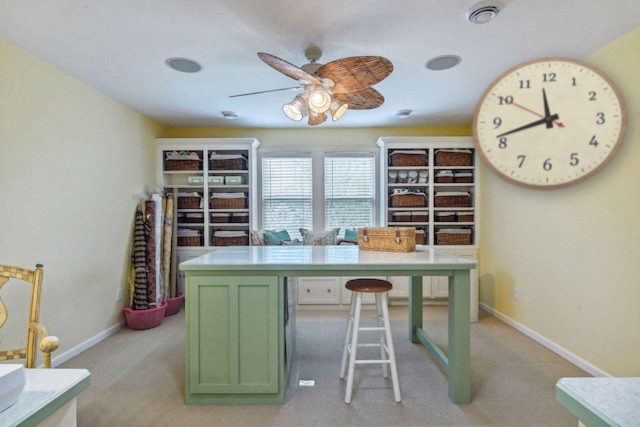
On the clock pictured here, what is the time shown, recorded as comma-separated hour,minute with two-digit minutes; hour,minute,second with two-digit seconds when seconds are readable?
11,41,50
